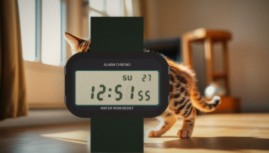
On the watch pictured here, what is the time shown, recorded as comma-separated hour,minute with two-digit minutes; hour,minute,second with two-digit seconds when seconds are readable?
12,51,55
